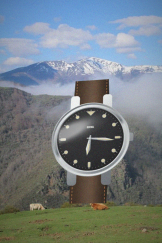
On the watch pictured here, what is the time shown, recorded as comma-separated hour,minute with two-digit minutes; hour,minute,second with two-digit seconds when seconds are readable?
6,16
